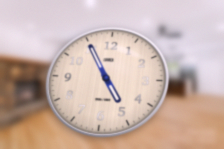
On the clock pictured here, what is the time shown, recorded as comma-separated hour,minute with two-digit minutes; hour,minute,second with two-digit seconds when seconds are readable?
4,55
